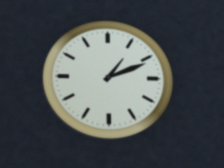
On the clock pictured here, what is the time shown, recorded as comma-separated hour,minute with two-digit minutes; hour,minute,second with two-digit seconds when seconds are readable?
1,11
